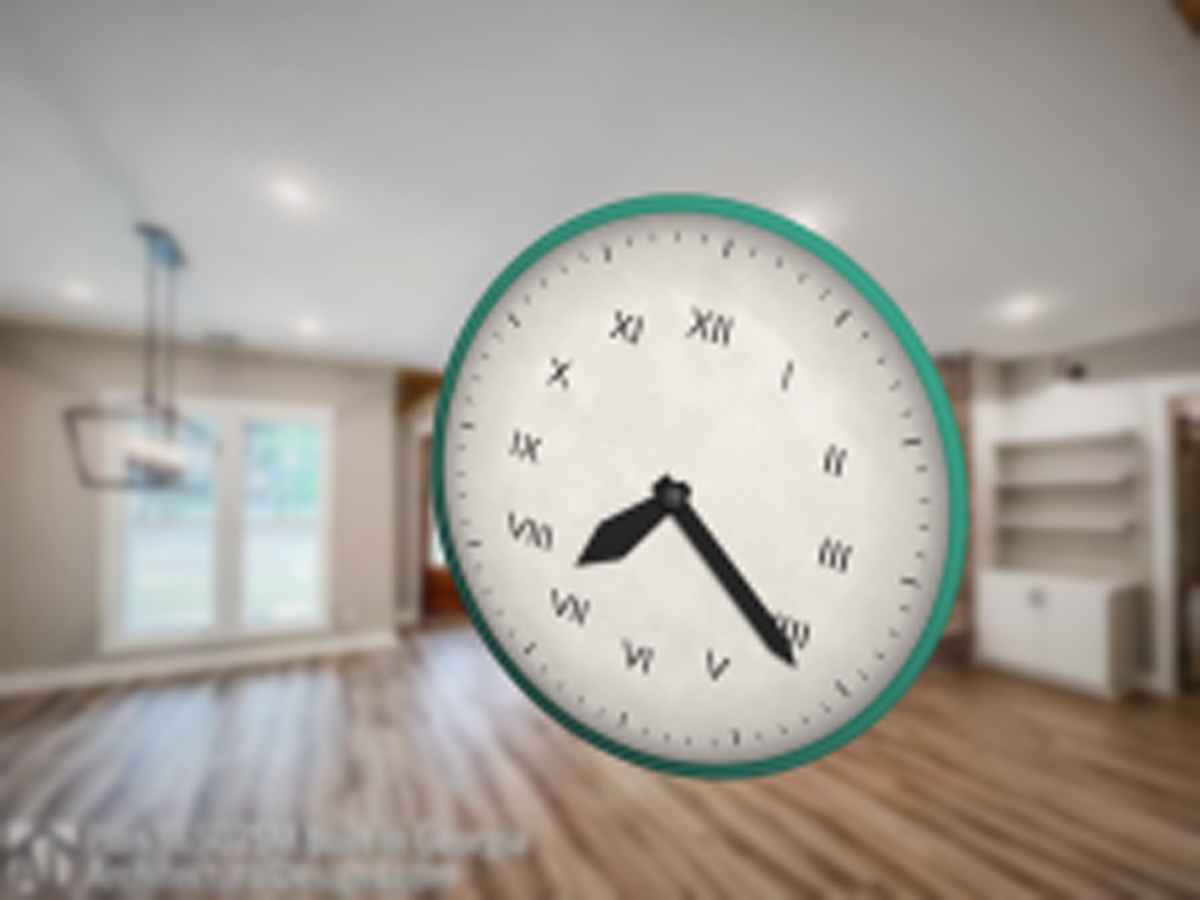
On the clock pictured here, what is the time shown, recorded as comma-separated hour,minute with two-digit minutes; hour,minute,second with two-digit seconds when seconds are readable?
7,21
